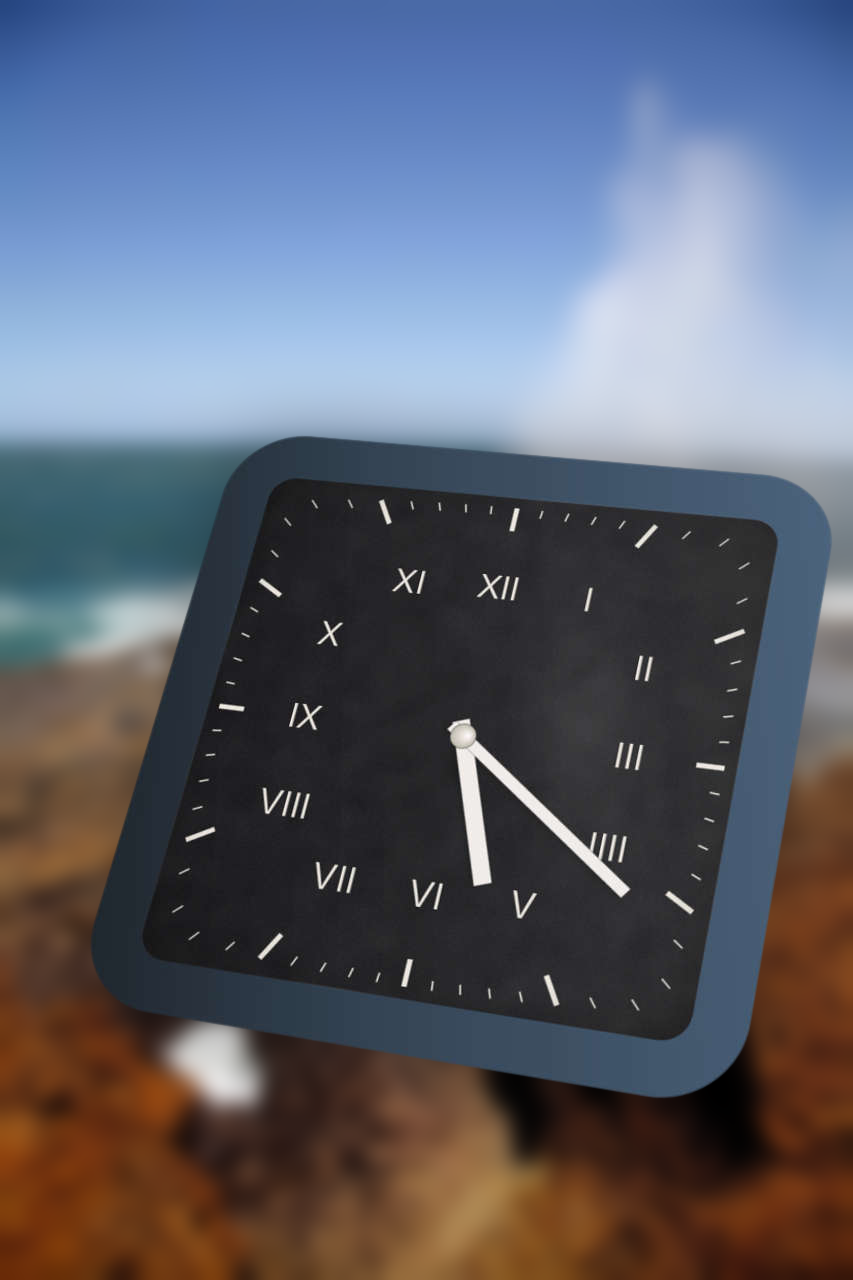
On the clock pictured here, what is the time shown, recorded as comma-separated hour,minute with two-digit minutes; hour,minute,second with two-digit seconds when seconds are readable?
5,21
